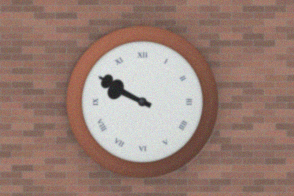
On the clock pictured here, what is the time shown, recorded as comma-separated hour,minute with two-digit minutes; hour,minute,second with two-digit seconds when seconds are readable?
9,50
